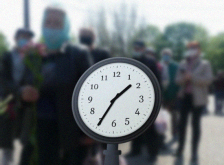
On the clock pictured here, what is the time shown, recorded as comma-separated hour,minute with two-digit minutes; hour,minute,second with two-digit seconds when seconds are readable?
1,35
